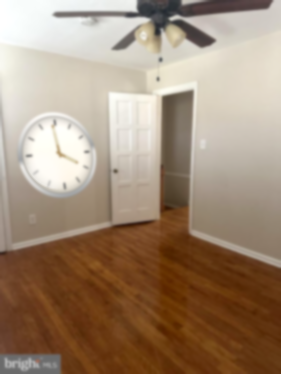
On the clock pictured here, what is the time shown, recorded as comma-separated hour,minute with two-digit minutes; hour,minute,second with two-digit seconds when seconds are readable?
3,59
